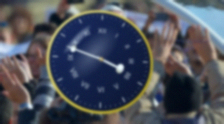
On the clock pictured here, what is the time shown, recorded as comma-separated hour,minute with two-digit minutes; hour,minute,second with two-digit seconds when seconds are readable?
3,48
